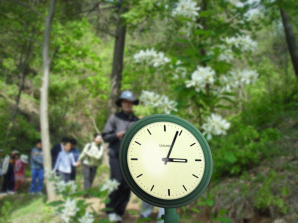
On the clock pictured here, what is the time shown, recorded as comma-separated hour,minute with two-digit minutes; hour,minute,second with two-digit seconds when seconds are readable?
3,04
